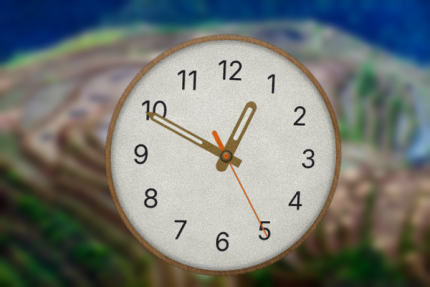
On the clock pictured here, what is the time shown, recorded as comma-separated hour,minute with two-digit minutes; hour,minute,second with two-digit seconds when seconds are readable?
12,49,25
